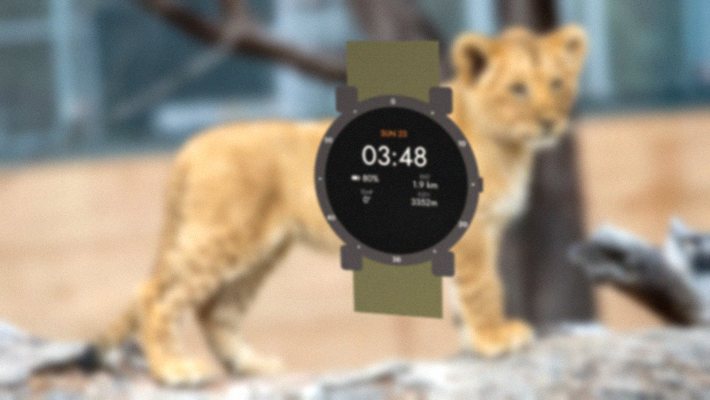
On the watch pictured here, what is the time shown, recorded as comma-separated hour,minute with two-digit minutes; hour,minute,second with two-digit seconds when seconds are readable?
3,48
